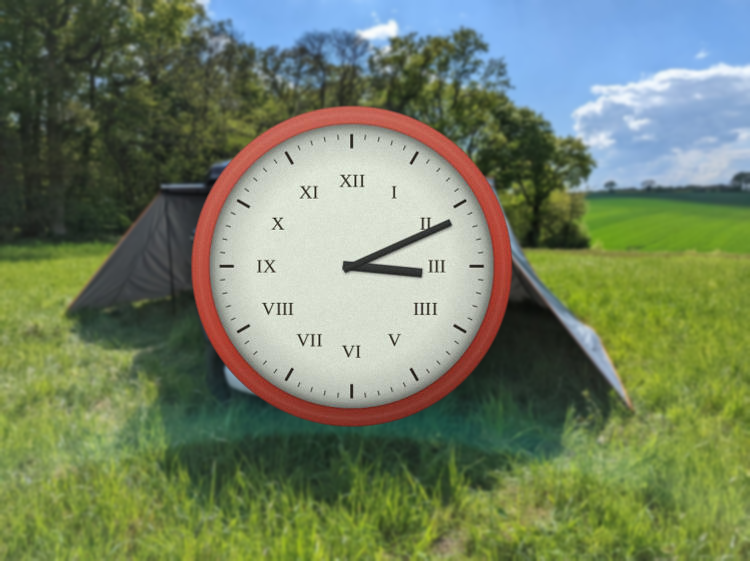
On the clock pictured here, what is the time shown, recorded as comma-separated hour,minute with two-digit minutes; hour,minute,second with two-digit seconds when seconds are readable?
3,11
